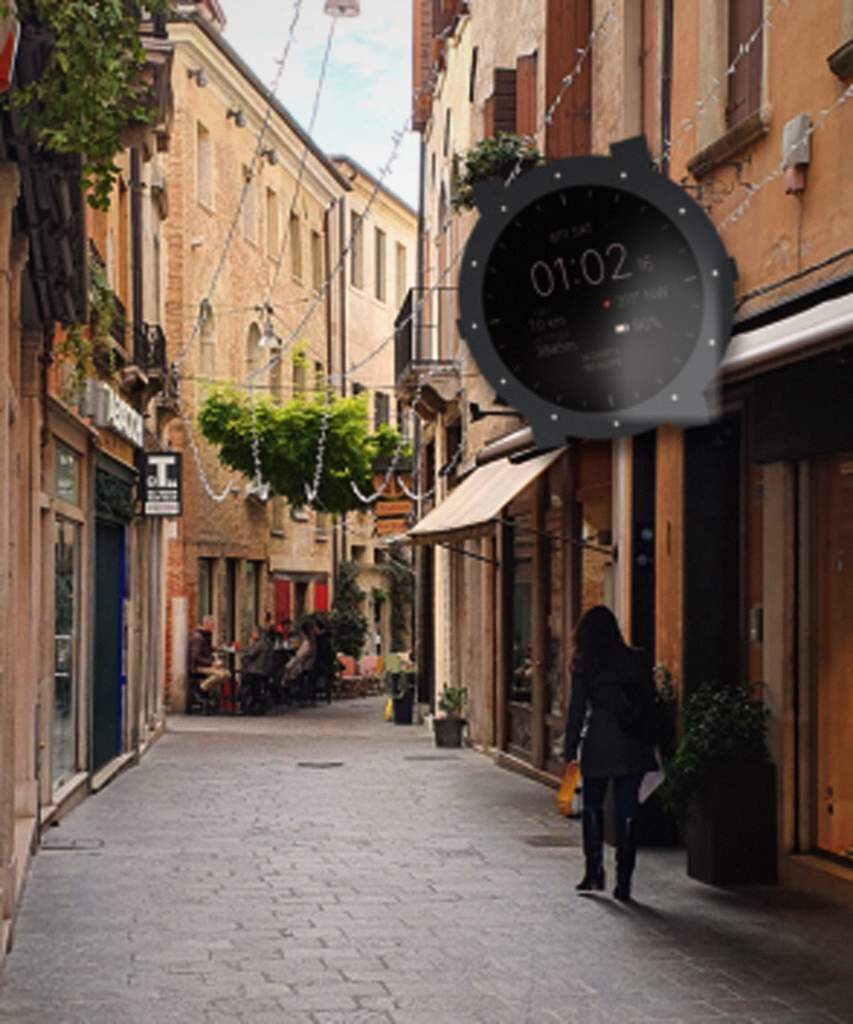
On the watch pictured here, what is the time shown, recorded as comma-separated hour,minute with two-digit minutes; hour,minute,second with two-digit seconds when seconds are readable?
1,02
